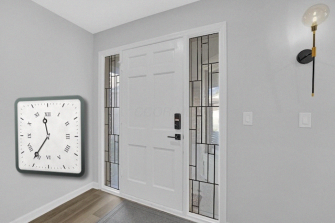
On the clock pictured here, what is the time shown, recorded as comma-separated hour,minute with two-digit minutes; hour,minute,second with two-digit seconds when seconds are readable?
11,36
